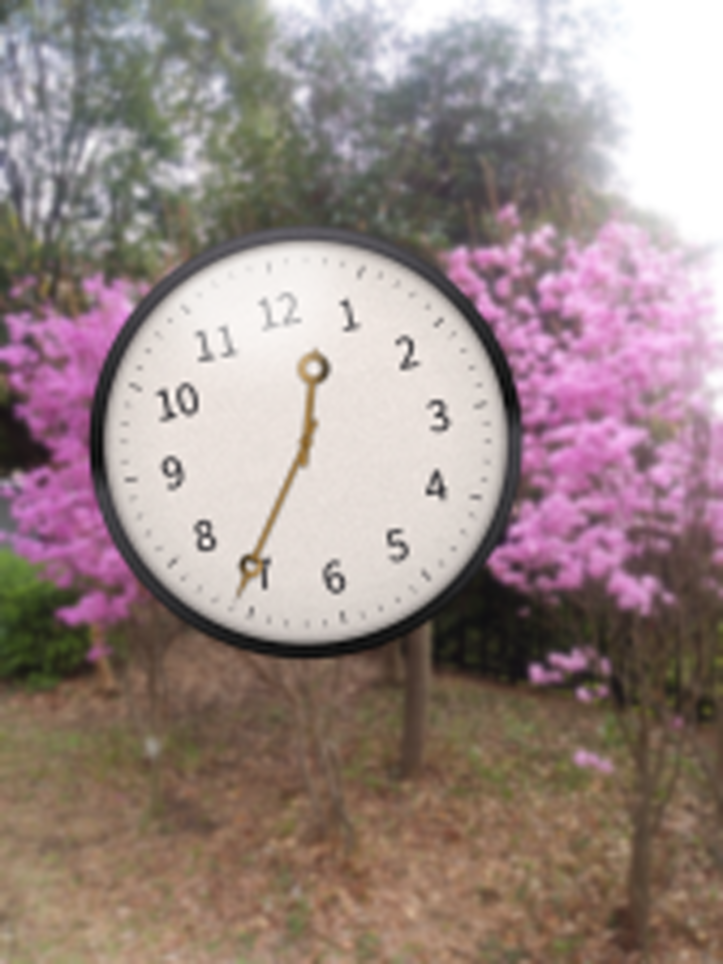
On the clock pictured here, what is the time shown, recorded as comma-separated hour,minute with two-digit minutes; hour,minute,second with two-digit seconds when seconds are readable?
12,36
